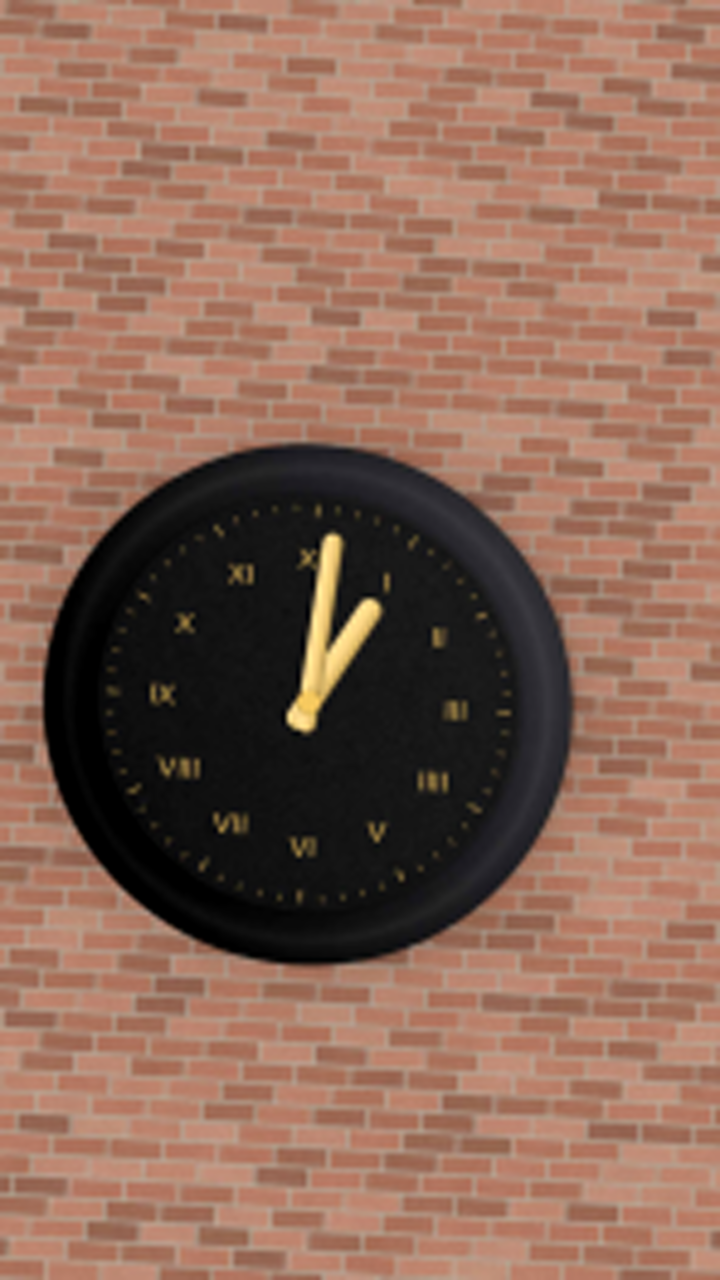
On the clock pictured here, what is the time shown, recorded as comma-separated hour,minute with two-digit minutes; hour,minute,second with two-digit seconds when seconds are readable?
1,01
